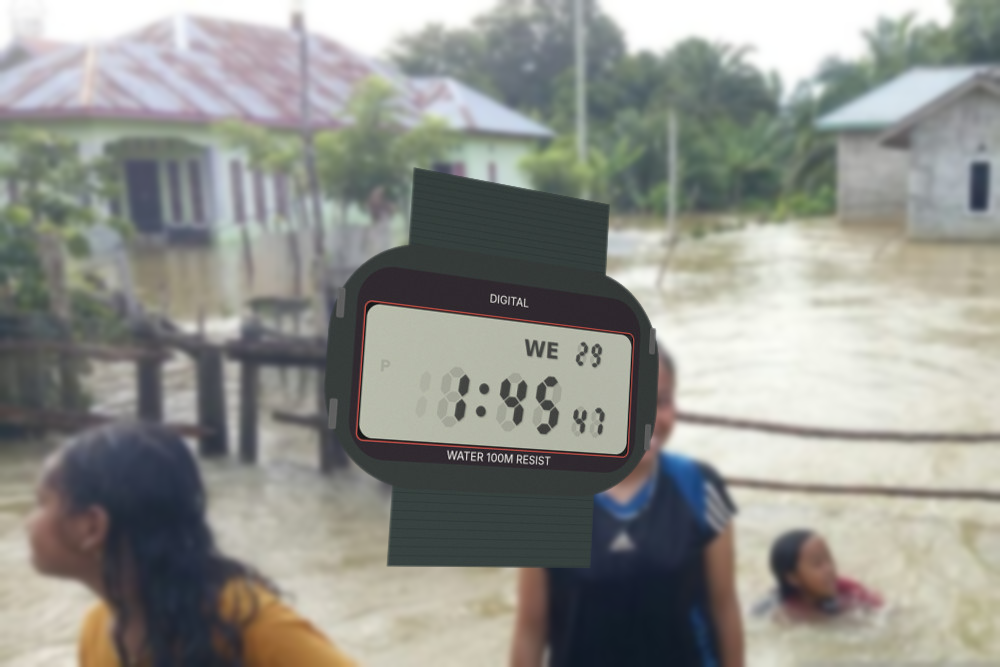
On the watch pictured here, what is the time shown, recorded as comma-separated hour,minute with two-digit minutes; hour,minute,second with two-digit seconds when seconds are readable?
1,45,47
